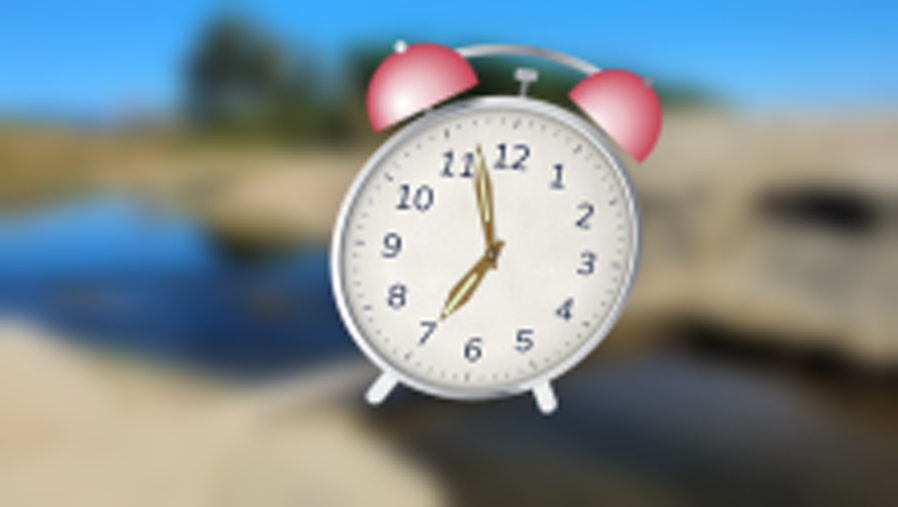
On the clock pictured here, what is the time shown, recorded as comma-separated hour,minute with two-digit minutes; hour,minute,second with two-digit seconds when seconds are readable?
6,57
